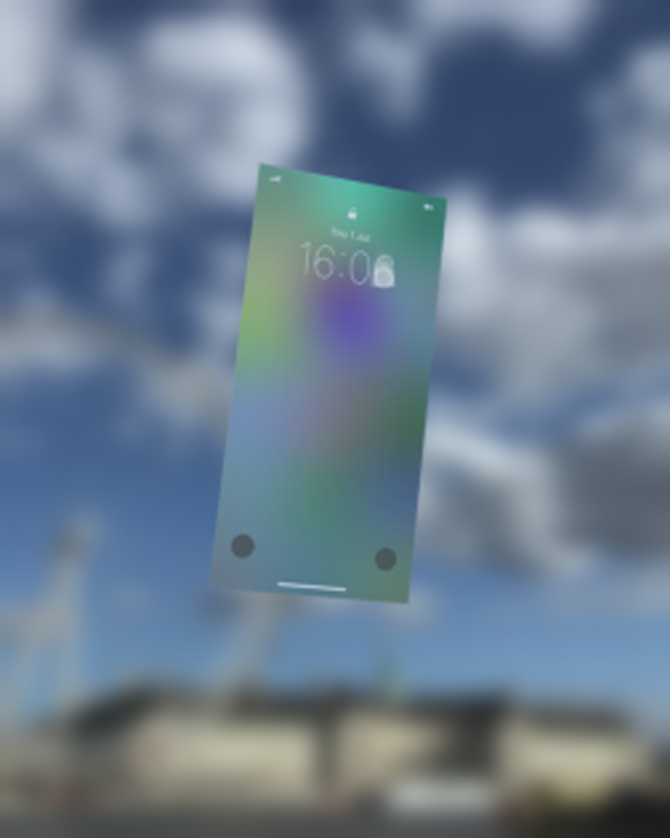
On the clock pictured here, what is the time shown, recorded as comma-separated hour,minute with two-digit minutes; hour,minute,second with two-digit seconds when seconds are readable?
16,06
